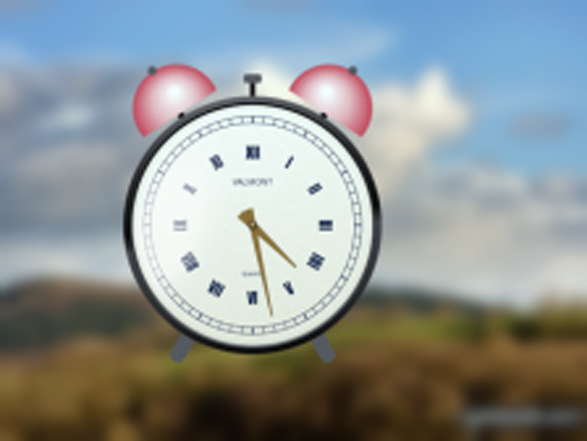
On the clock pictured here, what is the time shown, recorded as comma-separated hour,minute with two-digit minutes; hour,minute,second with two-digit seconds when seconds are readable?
4,28
